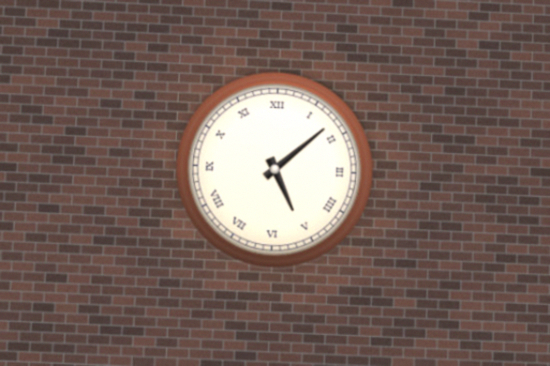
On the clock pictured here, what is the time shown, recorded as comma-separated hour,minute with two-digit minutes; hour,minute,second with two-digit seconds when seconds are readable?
5,08
